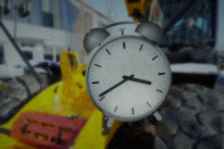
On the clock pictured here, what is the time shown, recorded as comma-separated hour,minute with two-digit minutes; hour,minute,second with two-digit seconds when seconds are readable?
3,41
